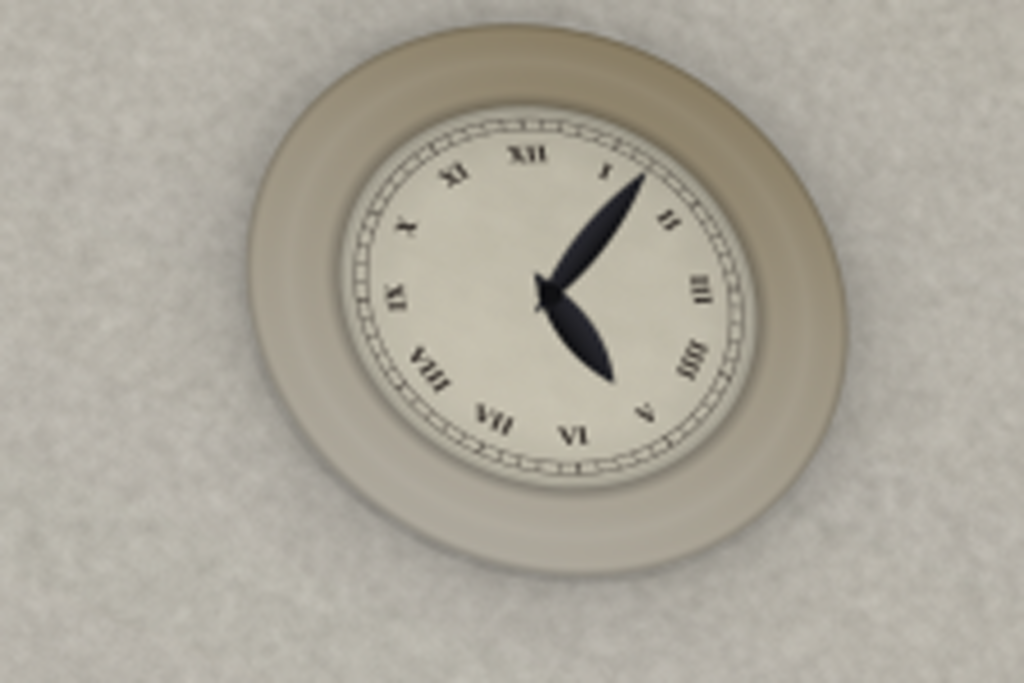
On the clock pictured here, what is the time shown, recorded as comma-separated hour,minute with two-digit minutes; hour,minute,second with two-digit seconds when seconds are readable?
5,07
